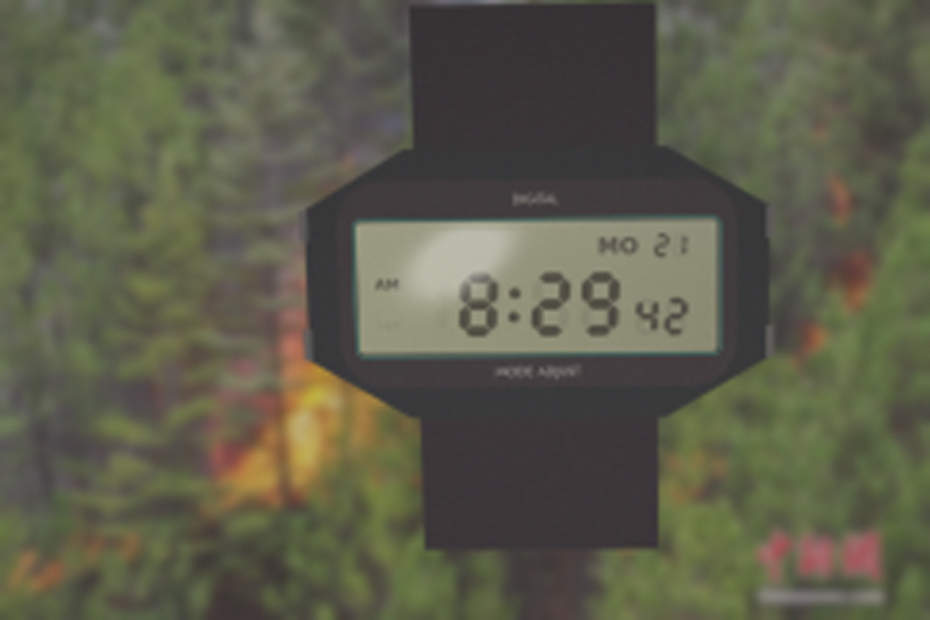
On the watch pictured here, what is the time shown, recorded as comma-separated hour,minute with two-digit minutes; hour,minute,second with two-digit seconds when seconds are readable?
8,29,42
